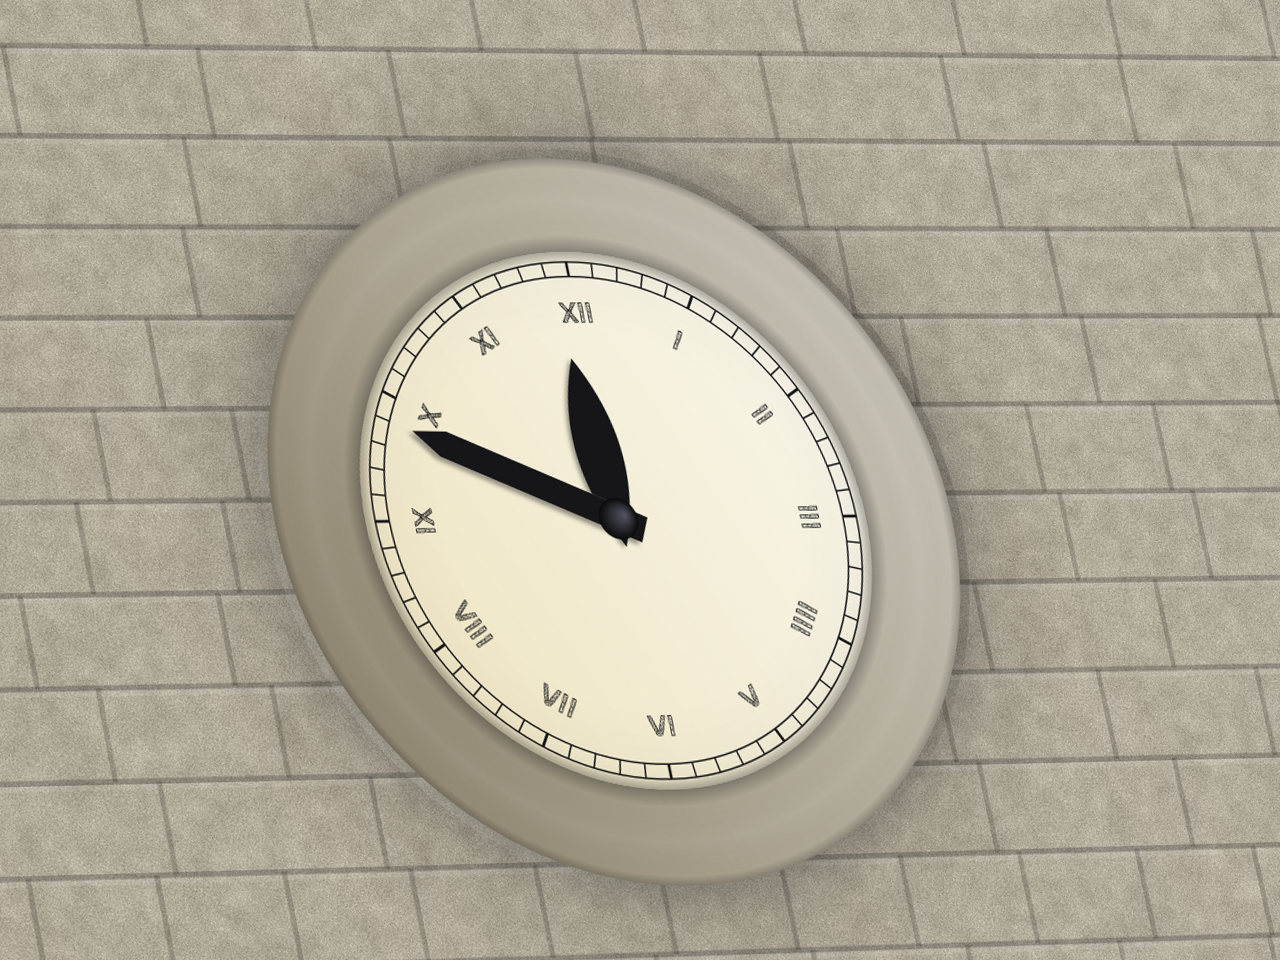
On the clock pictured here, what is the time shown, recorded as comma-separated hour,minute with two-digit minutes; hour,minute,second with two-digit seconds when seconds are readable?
11,49
